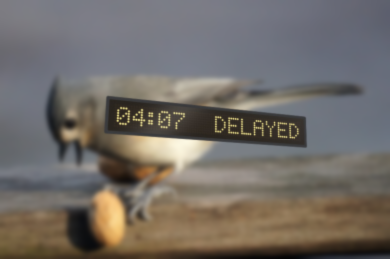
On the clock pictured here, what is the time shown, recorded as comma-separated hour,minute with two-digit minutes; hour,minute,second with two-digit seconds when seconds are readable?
4,07
